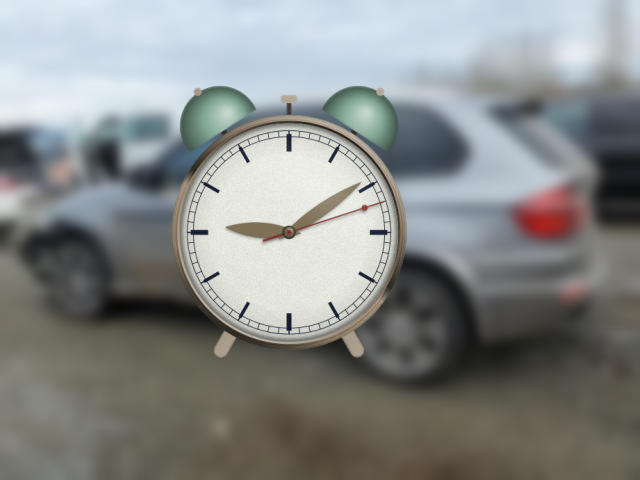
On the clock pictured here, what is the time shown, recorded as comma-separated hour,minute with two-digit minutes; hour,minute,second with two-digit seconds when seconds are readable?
9,09,12
